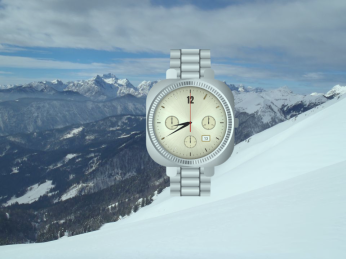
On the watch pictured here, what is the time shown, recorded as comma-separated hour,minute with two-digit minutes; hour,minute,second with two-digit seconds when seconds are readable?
8,40
